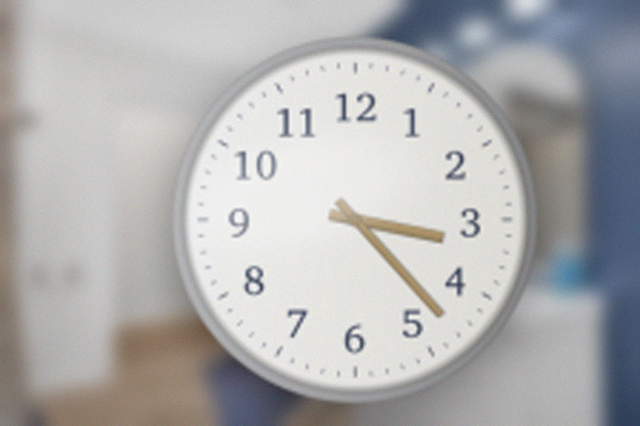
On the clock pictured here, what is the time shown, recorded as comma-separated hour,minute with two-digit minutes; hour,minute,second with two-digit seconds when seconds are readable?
3,23
